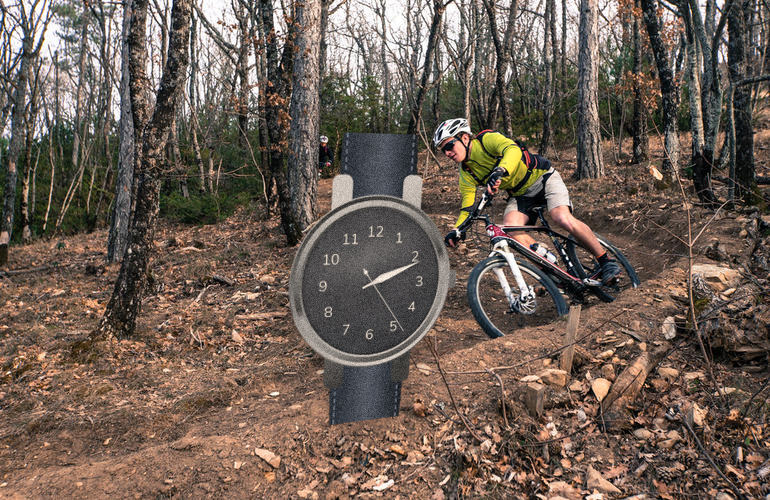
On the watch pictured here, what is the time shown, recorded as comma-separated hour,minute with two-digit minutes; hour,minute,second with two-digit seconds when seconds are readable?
2,11,24
